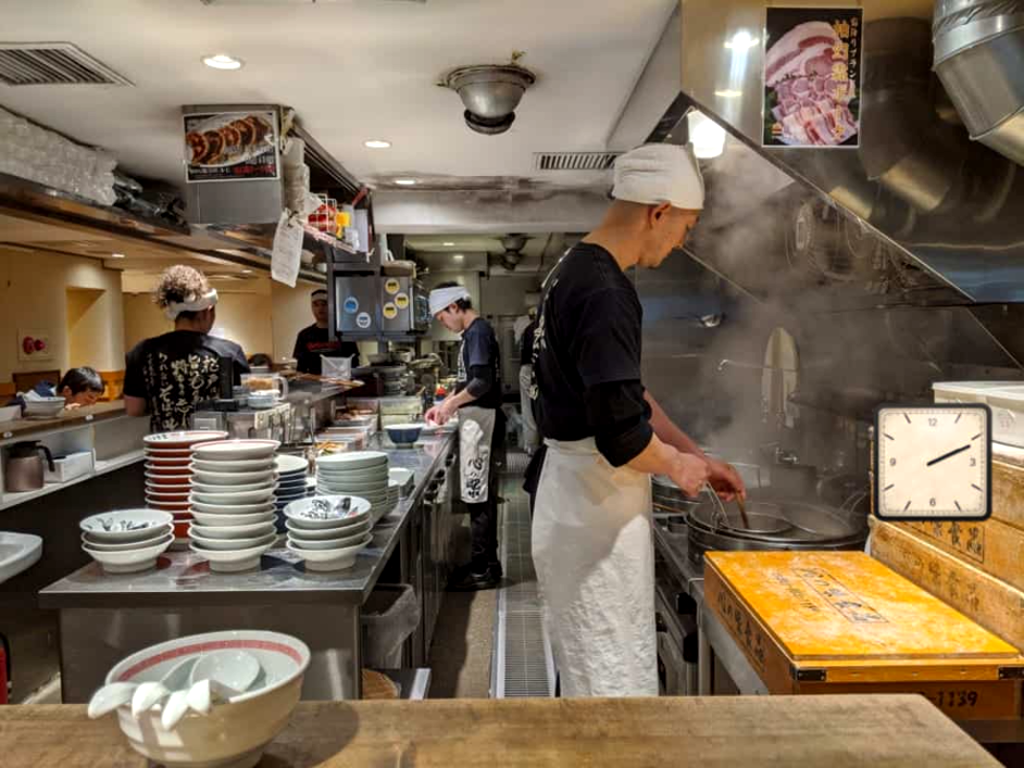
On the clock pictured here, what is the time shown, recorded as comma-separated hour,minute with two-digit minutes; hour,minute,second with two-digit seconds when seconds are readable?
2,11
